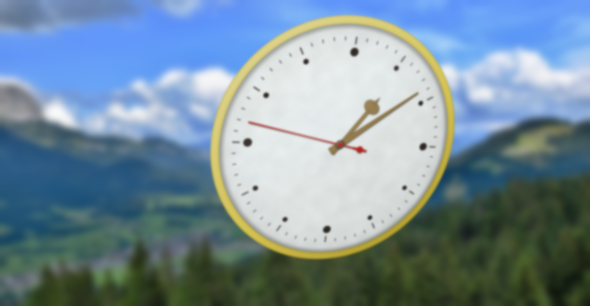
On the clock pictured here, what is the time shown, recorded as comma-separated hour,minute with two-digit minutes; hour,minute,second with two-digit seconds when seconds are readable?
1,08,47
